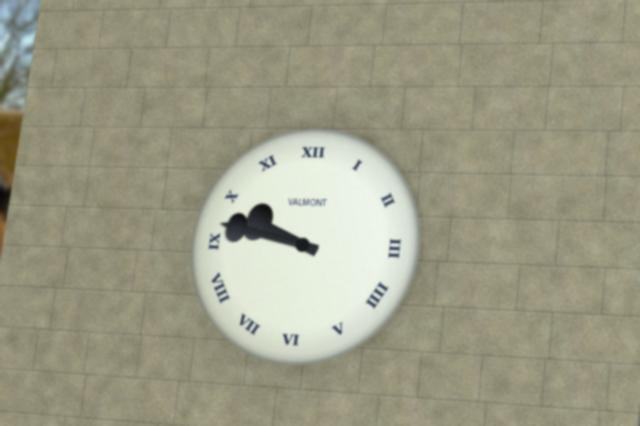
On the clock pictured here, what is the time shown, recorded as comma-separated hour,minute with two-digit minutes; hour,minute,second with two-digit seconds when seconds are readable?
9,47
